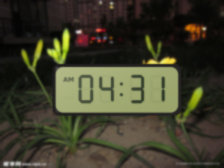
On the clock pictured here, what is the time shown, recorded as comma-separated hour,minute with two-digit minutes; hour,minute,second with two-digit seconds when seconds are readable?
4,31
